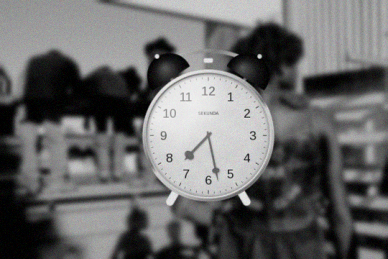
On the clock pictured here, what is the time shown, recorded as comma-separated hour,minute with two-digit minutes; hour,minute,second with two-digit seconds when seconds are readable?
7,28
